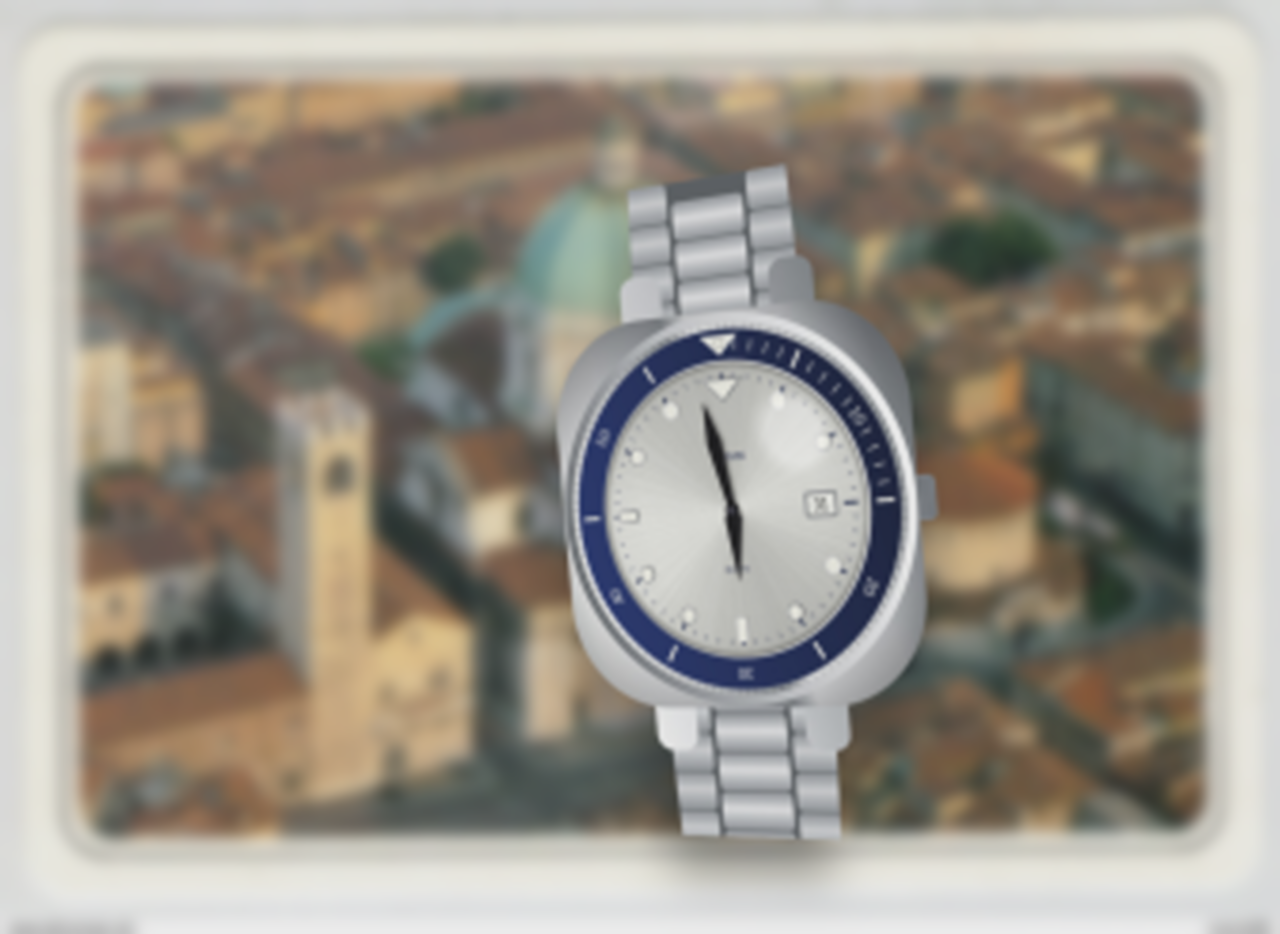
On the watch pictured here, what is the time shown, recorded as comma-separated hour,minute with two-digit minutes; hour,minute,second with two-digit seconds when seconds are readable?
5,58
